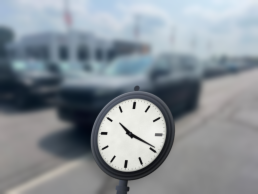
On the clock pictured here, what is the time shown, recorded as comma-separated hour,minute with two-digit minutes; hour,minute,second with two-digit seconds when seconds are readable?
10,19
